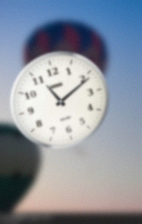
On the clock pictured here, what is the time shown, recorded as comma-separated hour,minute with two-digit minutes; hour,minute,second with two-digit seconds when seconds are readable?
11,11
